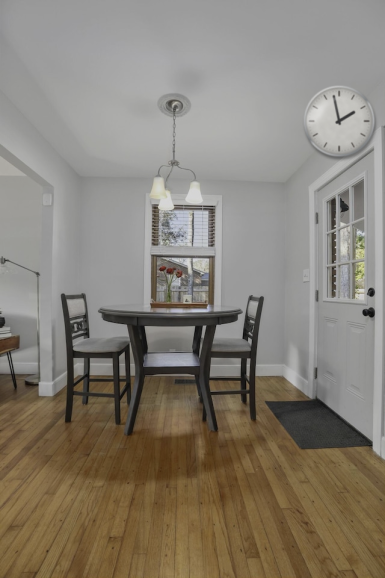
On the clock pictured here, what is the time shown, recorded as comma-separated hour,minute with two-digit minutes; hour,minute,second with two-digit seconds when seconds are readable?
1,58
